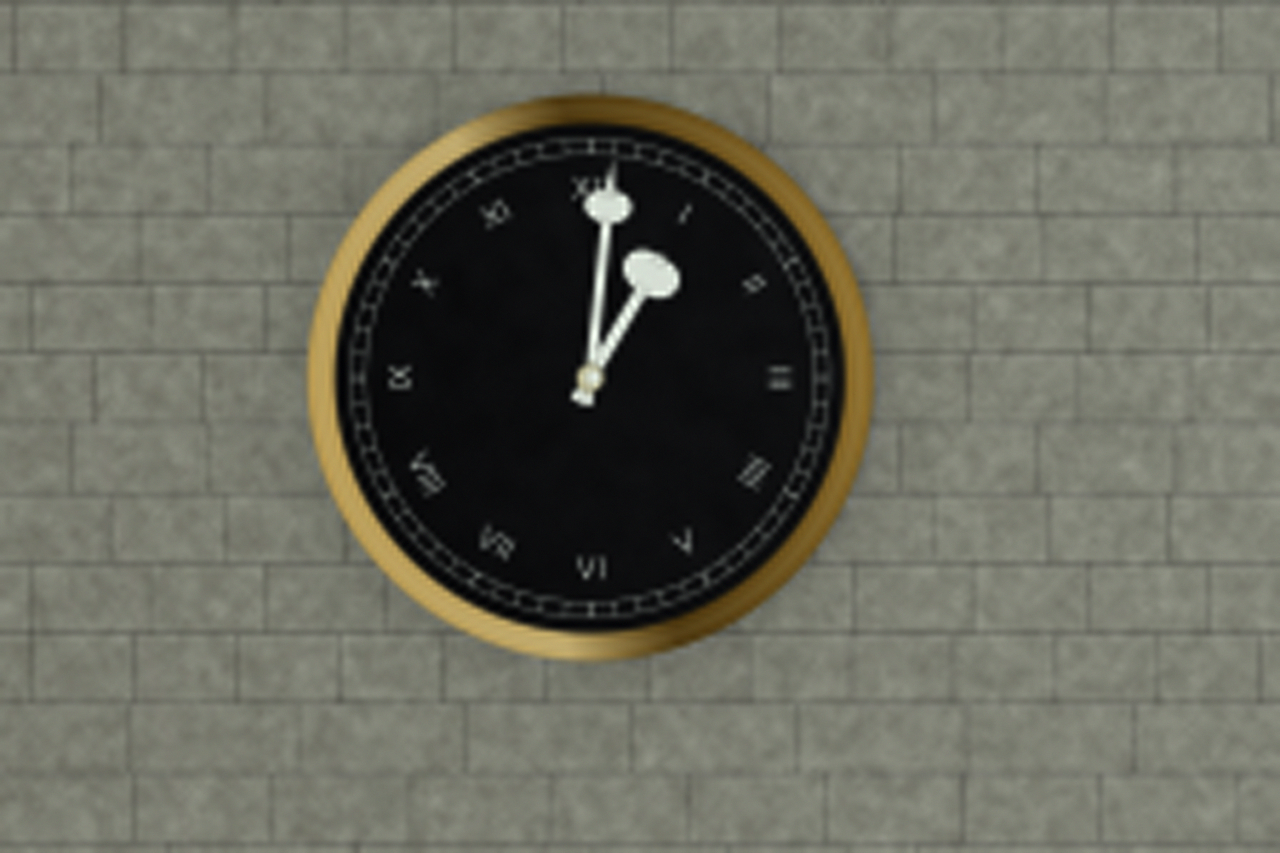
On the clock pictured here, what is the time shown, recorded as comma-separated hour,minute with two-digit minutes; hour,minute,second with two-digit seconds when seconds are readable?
1,01
